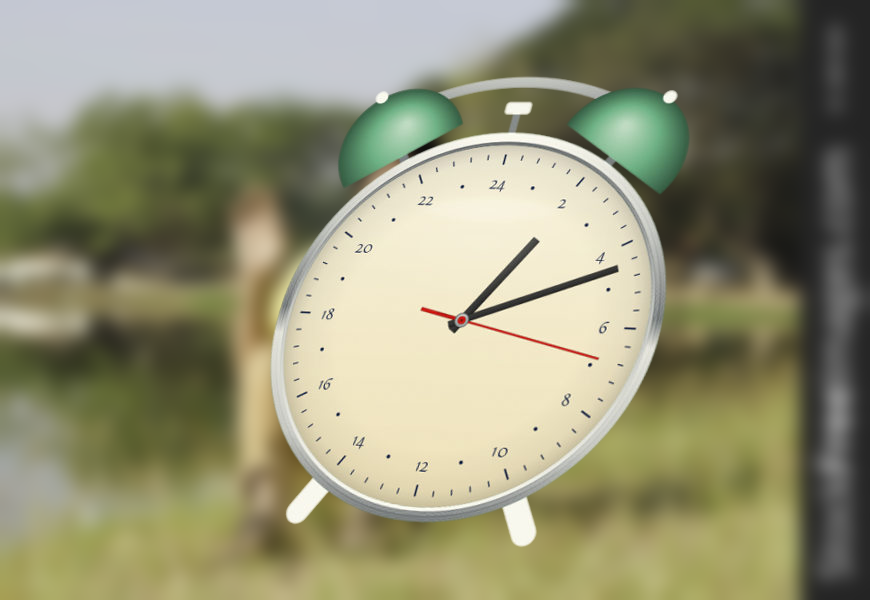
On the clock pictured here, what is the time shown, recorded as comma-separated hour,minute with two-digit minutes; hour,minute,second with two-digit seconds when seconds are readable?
2,11,17
